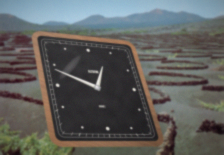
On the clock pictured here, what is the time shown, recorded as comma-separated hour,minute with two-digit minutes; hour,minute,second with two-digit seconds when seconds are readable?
12,49
